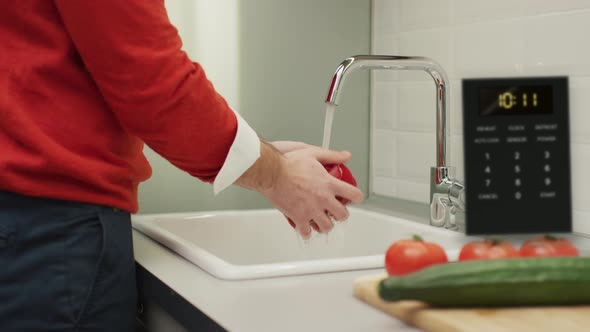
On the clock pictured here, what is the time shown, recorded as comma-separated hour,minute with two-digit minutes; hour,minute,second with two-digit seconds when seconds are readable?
10,11
